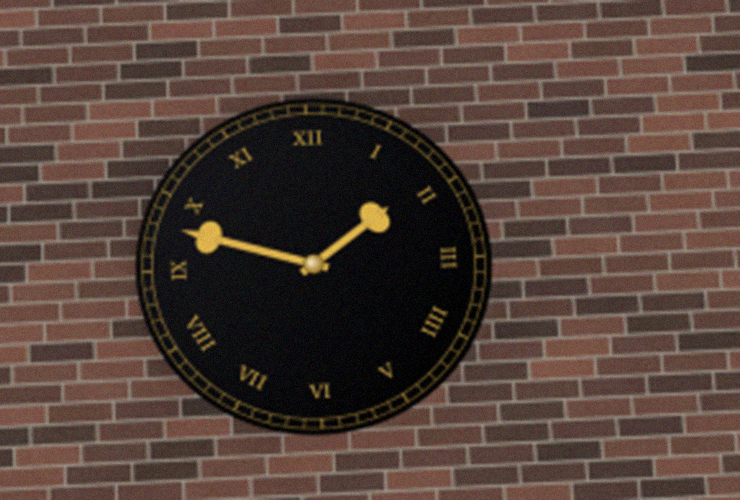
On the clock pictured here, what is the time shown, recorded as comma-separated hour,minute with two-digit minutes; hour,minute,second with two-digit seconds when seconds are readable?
1,48
